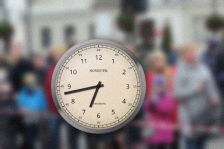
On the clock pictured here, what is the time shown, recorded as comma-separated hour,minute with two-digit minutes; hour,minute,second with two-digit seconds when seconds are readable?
6,43
